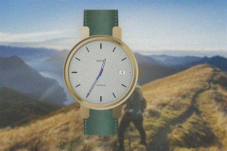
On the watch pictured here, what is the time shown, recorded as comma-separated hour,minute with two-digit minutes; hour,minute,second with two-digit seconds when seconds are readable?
12,35
